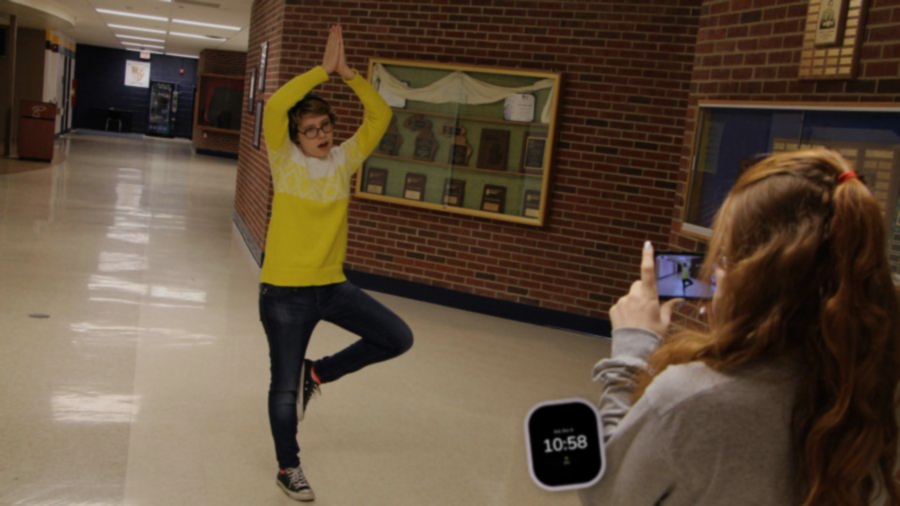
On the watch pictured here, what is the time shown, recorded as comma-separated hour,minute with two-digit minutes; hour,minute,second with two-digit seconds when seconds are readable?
10,58
